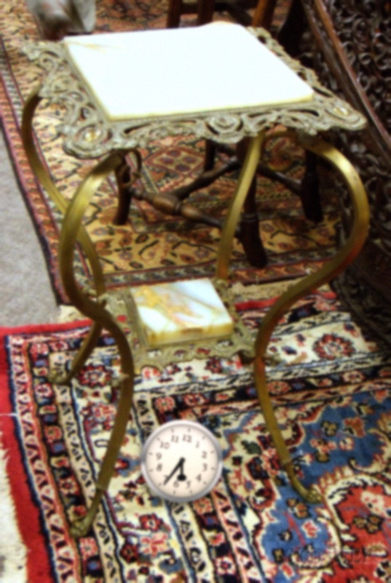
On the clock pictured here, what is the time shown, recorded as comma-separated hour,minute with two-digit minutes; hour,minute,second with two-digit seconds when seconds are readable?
5,34
